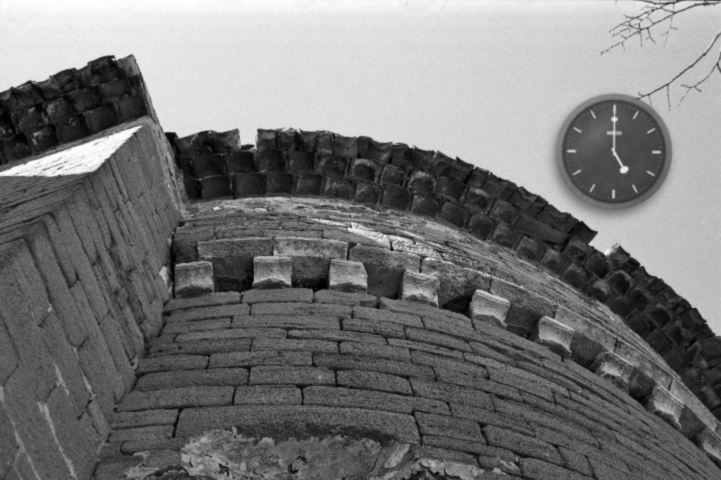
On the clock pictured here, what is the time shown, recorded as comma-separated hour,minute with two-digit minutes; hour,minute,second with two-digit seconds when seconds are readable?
5,00
